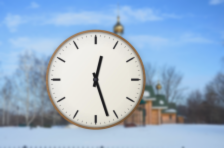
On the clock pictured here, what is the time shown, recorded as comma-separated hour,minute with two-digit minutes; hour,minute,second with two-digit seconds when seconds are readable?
12,27
